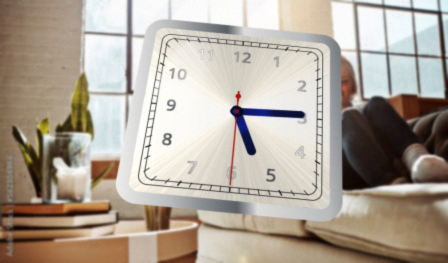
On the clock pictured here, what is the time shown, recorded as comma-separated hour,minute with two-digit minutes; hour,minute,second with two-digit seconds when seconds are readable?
5,14,30
